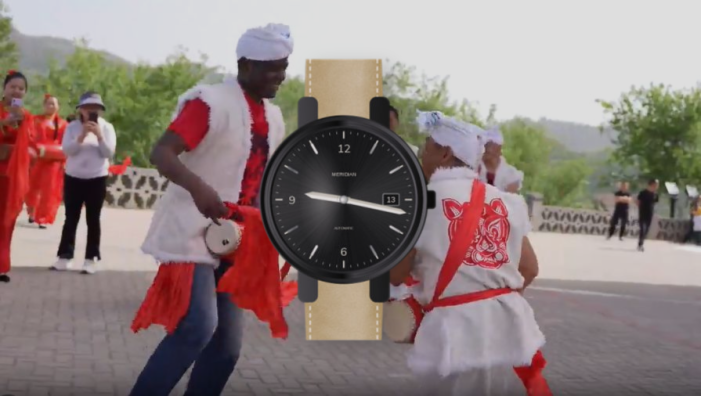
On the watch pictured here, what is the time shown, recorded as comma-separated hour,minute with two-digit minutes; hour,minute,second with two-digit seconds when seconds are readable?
9,17
